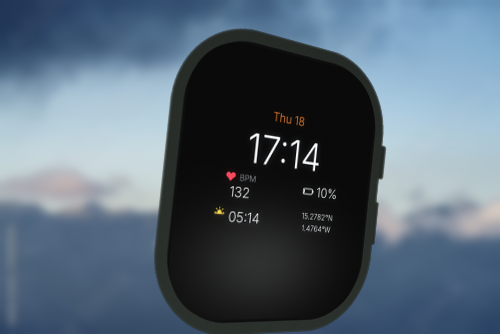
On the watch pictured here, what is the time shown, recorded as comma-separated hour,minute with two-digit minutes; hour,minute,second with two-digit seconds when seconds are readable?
17,14
